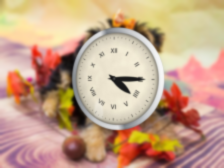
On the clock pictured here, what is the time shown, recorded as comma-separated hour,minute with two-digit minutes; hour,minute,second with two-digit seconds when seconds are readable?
4,15
